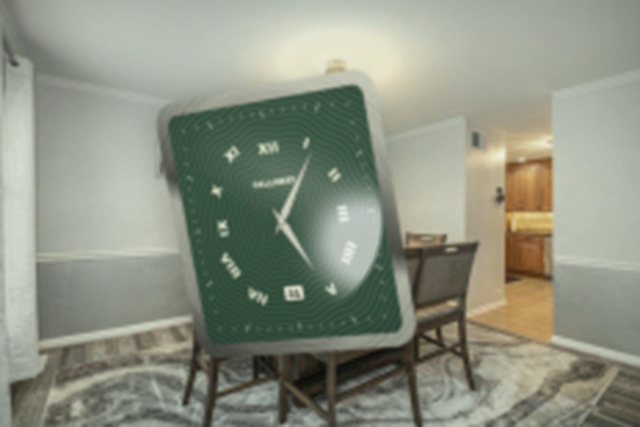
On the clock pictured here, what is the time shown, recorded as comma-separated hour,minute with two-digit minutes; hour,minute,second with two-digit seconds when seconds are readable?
5,06
